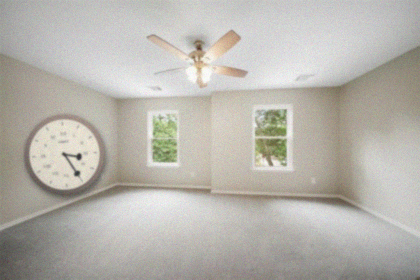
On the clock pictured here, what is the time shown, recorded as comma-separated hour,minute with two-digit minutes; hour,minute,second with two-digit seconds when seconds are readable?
3,25
